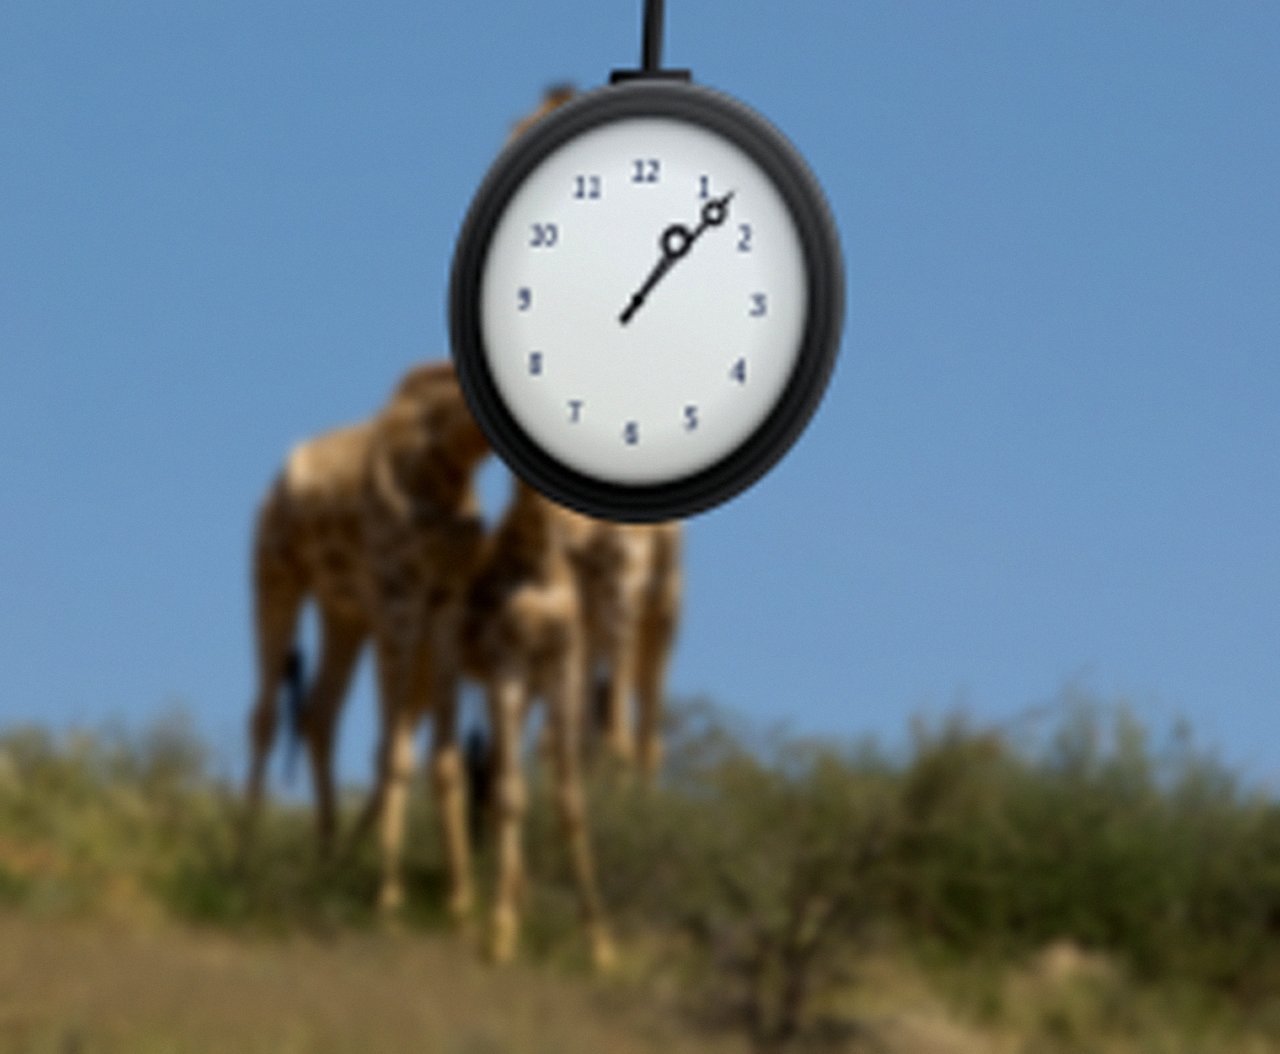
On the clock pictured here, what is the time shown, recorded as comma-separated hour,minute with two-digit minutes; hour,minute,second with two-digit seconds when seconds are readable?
1,07
